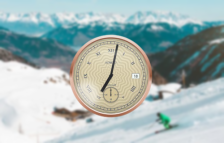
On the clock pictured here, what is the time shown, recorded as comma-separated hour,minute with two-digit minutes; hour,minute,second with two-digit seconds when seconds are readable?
7,02
